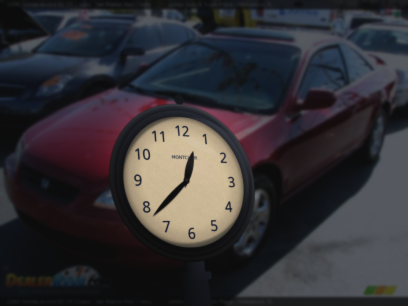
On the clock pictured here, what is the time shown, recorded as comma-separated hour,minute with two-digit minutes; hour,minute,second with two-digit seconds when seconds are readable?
12,38
